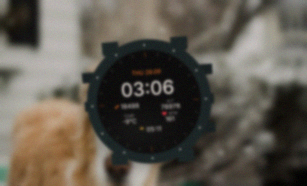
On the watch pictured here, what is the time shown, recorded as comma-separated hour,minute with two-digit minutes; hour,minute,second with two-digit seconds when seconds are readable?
3,06
